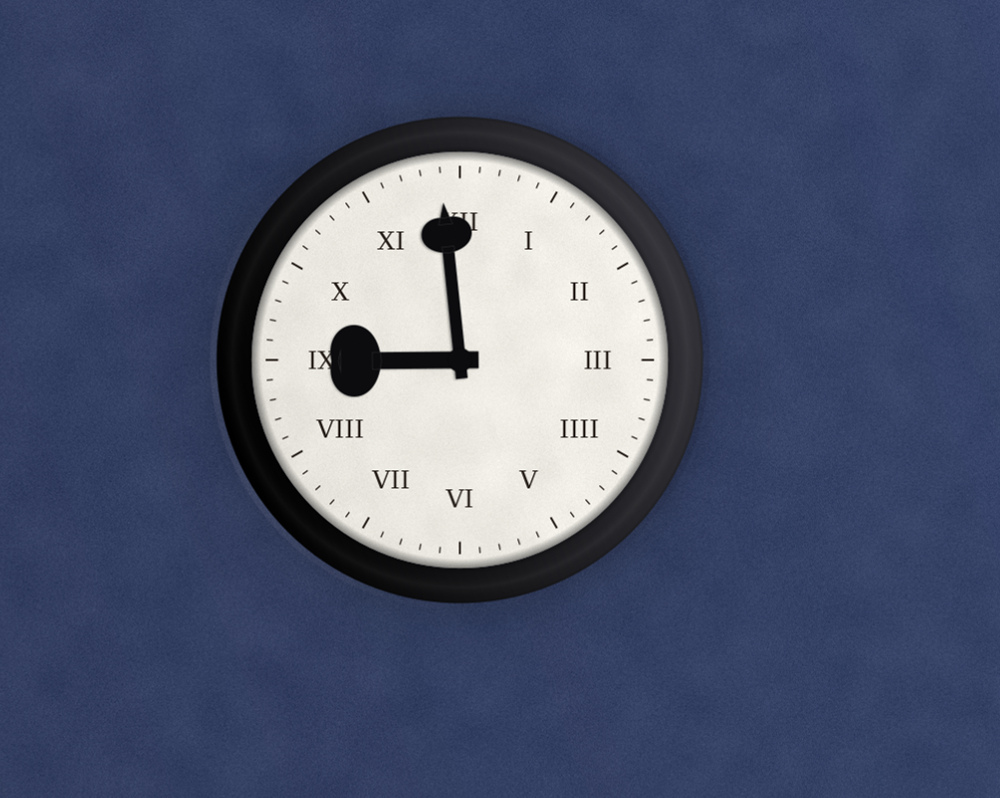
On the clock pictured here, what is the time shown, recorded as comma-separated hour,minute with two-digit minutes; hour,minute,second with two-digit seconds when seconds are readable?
8,59
